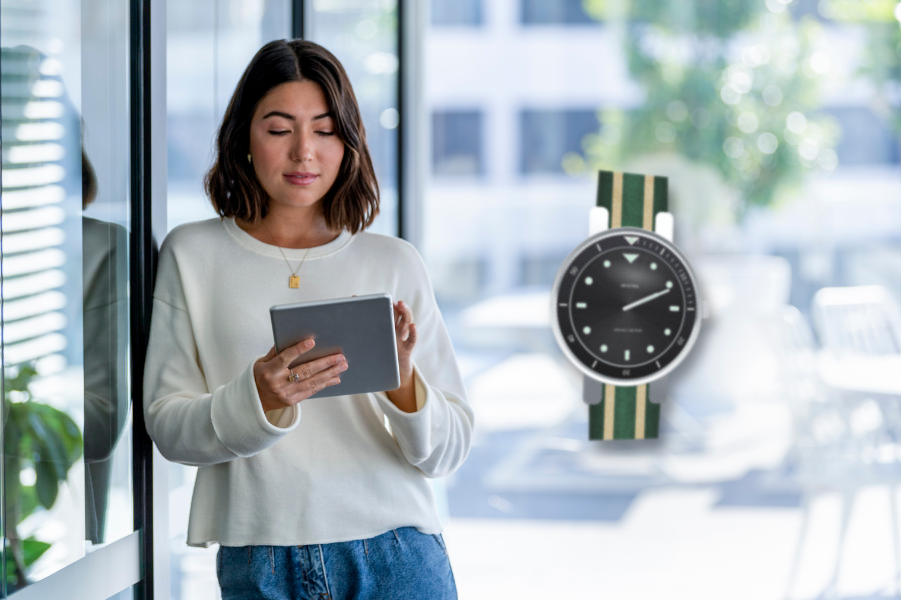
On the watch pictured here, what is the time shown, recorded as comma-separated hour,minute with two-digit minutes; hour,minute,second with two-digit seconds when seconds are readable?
2,11
